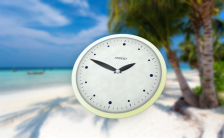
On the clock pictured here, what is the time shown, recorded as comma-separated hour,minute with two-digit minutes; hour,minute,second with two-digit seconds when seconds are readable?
1,48
